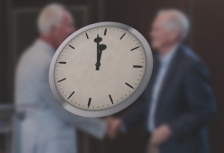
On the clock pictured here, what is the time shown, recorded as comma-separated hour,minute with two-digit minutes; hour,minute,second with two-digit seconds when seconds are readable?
11,58
